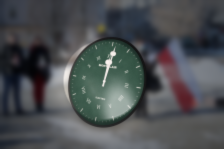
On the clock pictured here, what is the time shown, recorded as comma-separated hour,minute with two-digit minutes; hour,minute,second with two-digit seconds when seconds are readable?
12,01
